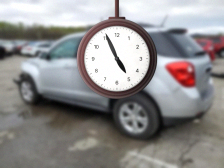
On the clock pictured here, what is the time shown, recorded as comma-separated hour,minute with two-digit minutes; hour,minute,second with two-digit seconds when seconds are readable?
4,56
